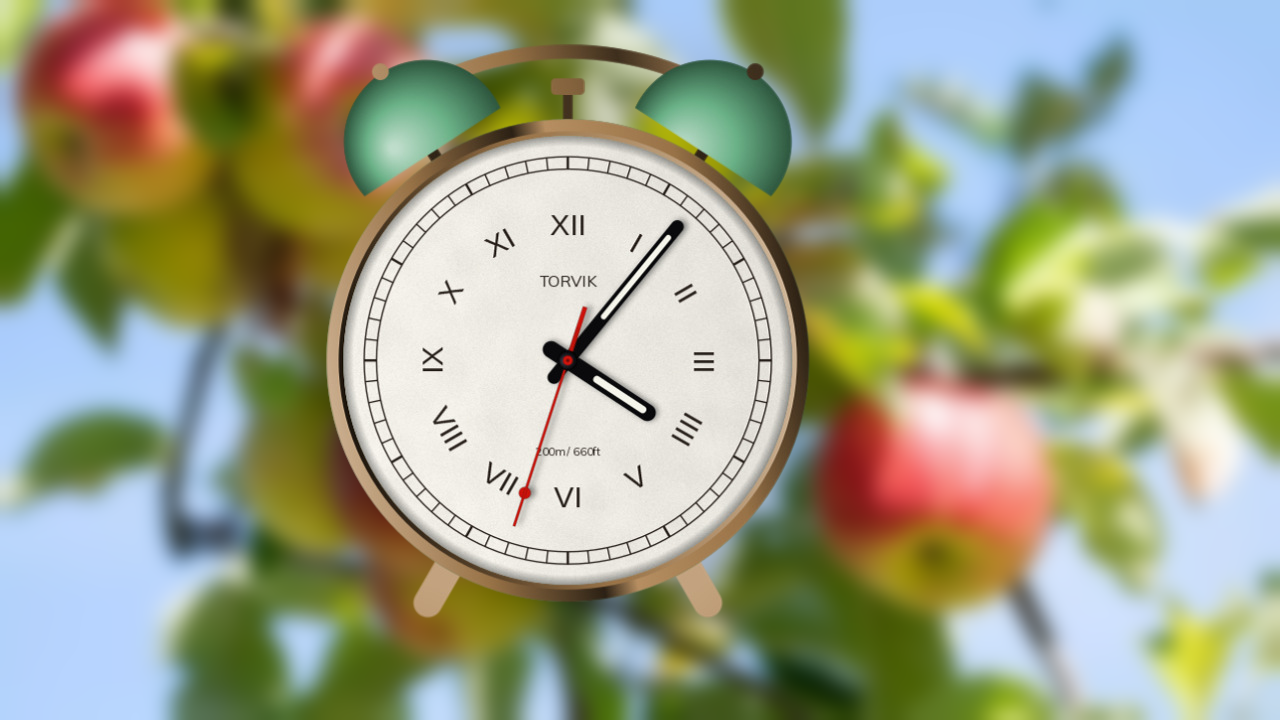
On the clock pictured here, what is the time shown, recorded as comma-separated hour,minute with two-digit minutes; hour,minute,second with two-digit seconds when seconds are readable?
4,06,33
